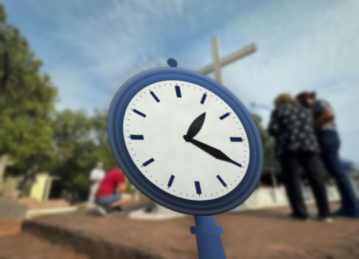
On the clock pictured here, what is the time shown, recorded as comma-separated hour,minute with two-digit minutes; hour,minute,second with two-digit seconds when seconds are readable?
1,20
